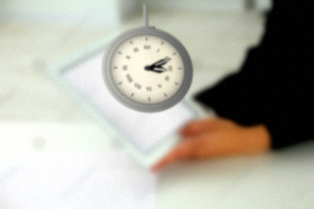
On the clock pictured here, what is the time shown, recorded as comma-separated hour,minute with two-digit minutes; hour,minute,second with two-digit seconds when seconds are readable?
3,11
